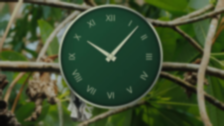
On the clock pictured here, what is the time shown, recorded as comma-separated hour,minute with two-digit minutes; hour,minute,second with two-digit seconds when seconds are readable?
10,07
